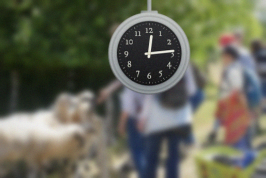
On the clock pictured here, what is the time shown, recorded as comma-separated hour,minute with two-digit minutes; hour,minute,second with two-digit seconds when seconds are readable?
12,14
